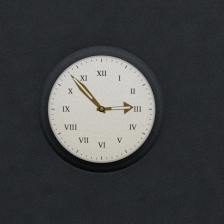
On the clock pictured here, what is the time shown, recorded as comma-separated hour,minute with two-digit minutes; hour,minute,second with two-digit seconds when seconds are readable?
2,53
